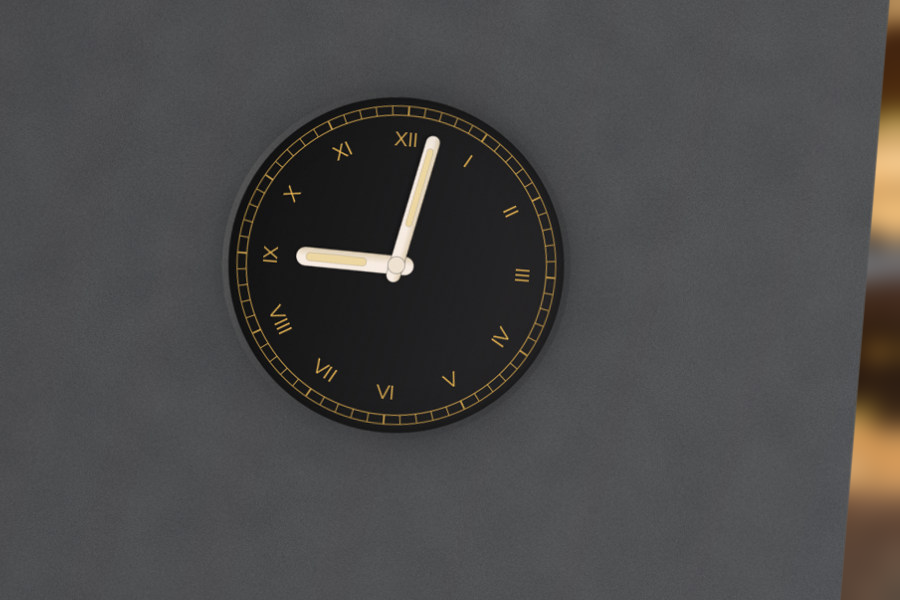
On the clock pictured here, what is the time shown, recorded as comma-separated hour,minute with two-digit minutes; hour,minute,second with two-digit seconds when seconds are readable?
9,02
